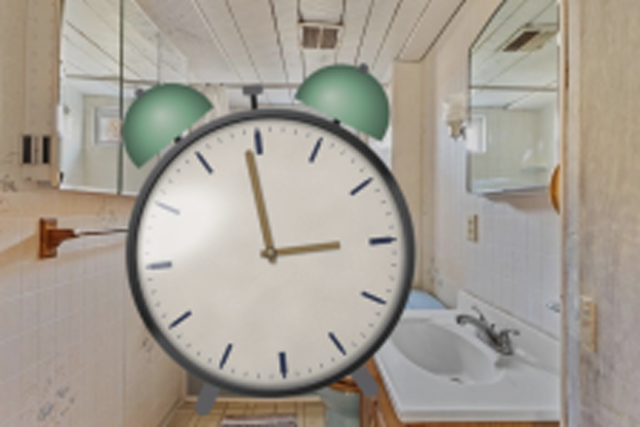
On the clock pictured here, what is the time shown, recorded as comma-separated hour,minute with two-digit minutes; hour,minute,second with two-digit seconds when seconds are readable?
2,59
